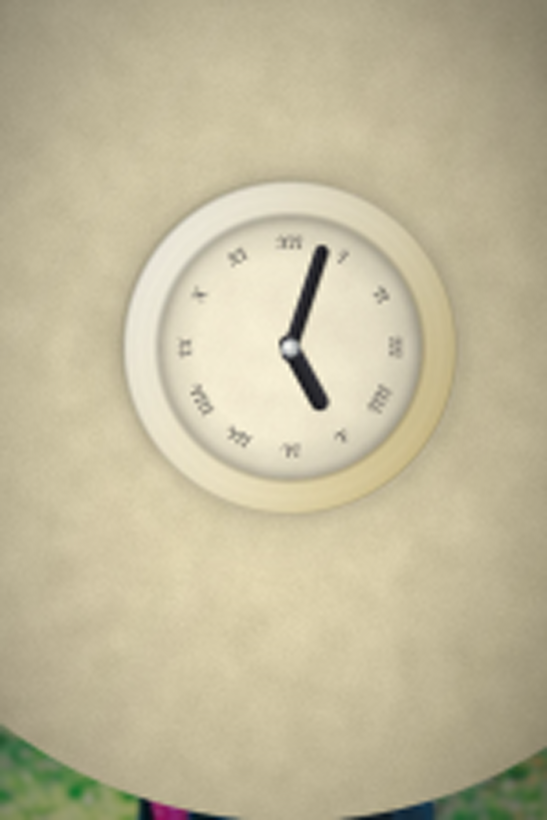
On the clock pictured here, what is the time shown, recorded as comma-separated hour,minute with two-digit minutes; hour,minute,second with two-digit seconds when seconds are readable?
5,03
